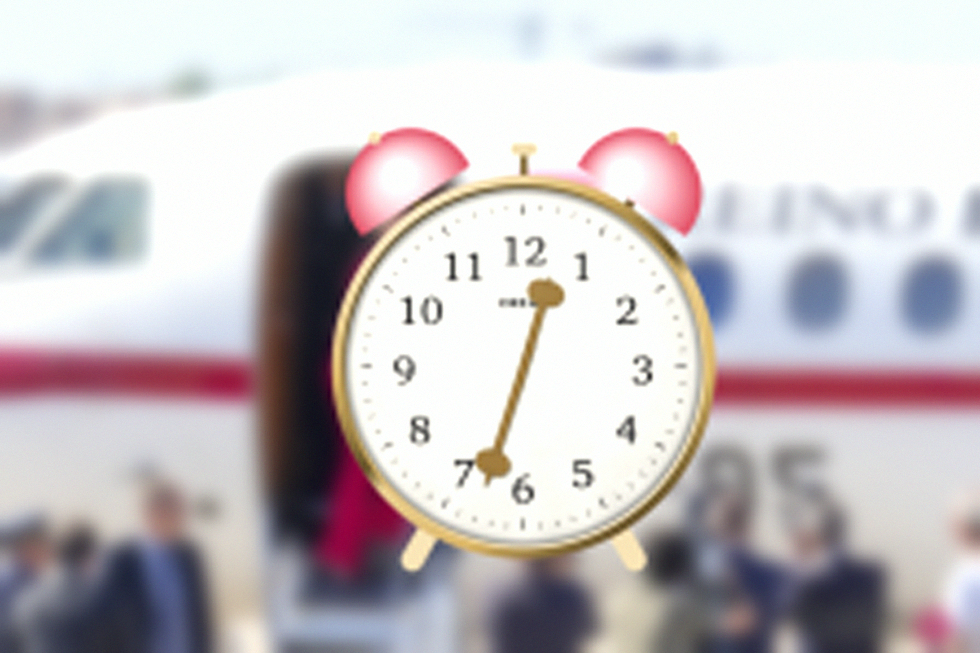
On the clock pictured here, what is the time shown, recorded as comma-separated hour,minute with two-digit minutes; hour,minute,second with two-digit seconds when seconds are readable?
12,33
